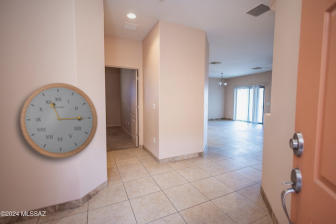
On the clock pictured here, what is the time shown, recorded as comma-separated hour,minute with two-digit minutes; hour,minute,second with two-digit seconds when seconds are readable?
11,15
